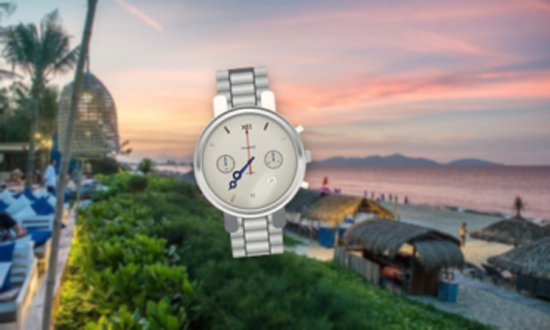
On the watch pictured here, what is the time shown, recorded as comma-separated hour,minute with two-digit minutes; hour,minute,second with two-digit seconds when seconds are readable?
7,37
